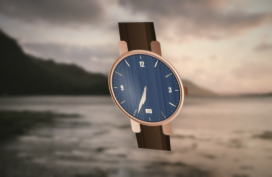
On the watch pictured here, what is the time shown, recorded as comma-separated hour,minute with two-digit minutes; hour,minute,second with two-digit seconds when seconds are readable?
6,34
